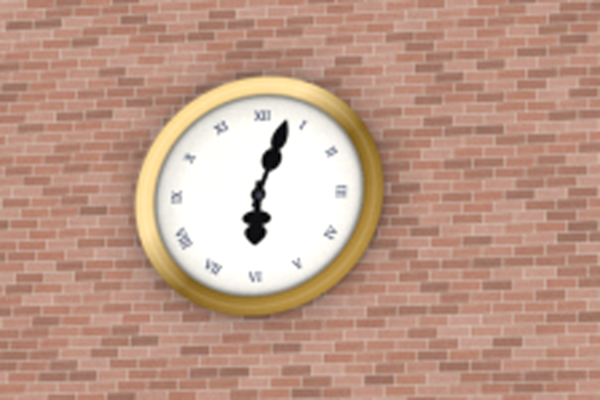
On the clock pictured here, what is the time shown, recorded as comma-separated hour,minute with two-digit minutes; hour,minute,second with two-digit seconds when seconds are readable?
6,03
